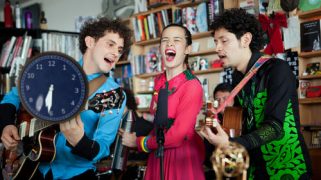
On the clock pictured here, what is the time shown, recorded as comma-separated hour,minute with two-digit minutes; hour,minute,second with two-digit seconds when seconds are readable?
6,31
